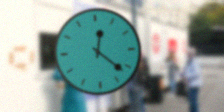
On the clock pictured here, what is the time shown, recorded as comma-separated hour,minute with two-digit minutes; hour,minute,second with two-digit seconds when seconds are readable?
12,22
